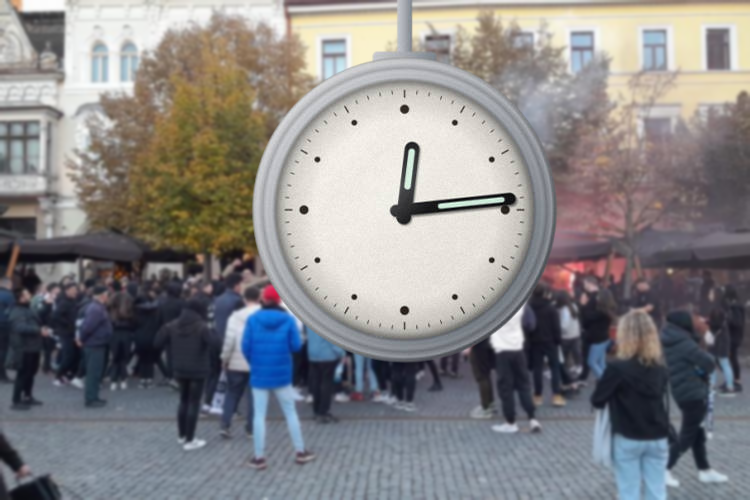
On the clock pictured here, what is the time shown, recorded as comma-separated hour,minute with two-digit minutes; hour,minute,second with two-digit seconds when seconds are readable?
12,14
